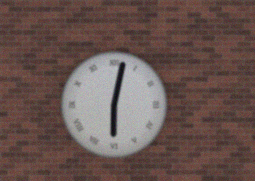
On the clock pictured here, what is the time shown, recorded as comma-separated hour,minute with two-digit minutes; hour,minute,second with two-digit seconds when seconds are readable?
6,02
